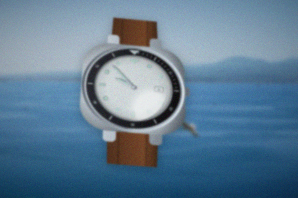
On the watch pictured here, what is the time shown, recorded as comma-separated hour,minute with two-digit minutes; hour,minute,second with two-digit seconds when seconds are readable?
9,53
